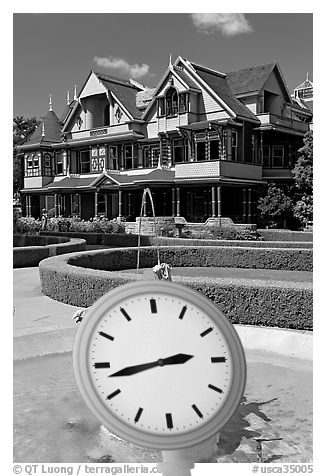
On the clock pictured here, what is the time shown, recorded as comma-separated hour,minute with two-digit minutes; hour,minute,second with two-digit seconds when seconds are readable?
2,43
